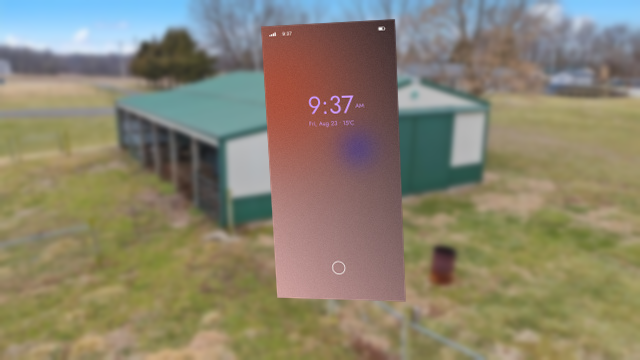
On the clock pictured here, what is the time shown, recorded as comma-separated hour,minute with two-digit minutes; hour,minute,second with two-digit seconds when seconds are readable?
9,37
